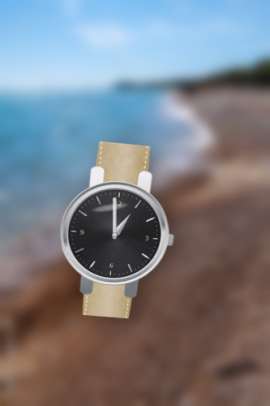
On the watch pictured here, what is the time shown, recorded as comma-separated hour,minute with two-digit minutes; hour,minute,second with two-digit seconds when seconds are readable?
12,59
